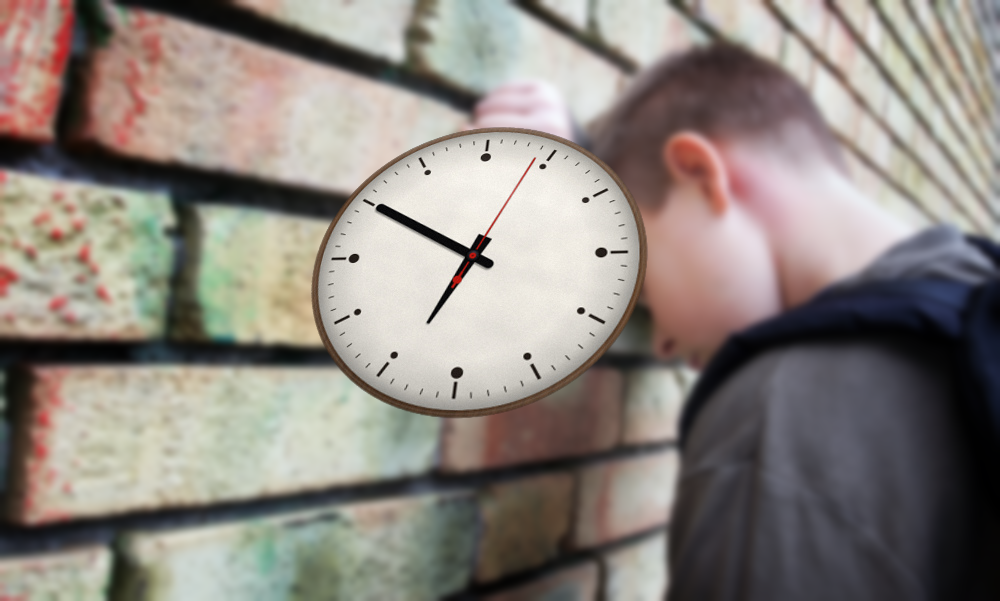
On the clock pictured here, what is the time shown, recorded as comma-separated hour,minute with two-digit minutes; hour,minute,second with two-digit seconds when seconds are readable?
6,50,04
